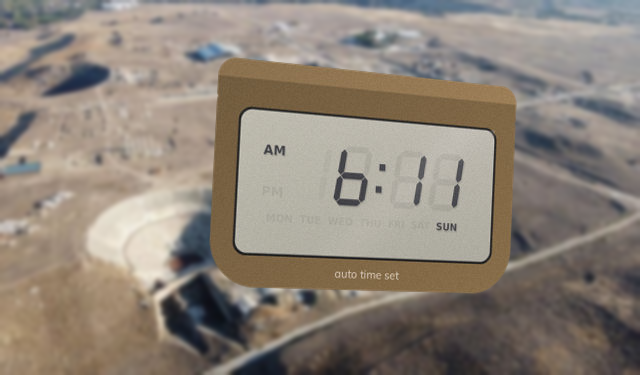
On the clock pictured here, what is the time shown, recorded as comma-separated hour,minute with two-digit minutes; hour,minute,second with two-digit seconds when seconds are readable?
6,11
